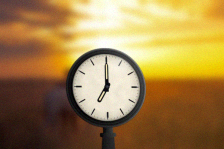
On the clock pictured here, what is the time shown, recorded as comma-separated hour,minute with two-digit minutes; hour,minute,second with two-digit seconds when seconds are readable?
7,00
